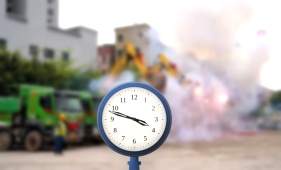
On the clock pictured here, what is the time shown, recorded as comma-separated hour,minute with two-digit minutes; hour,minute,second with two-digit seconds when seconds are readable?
3,48
